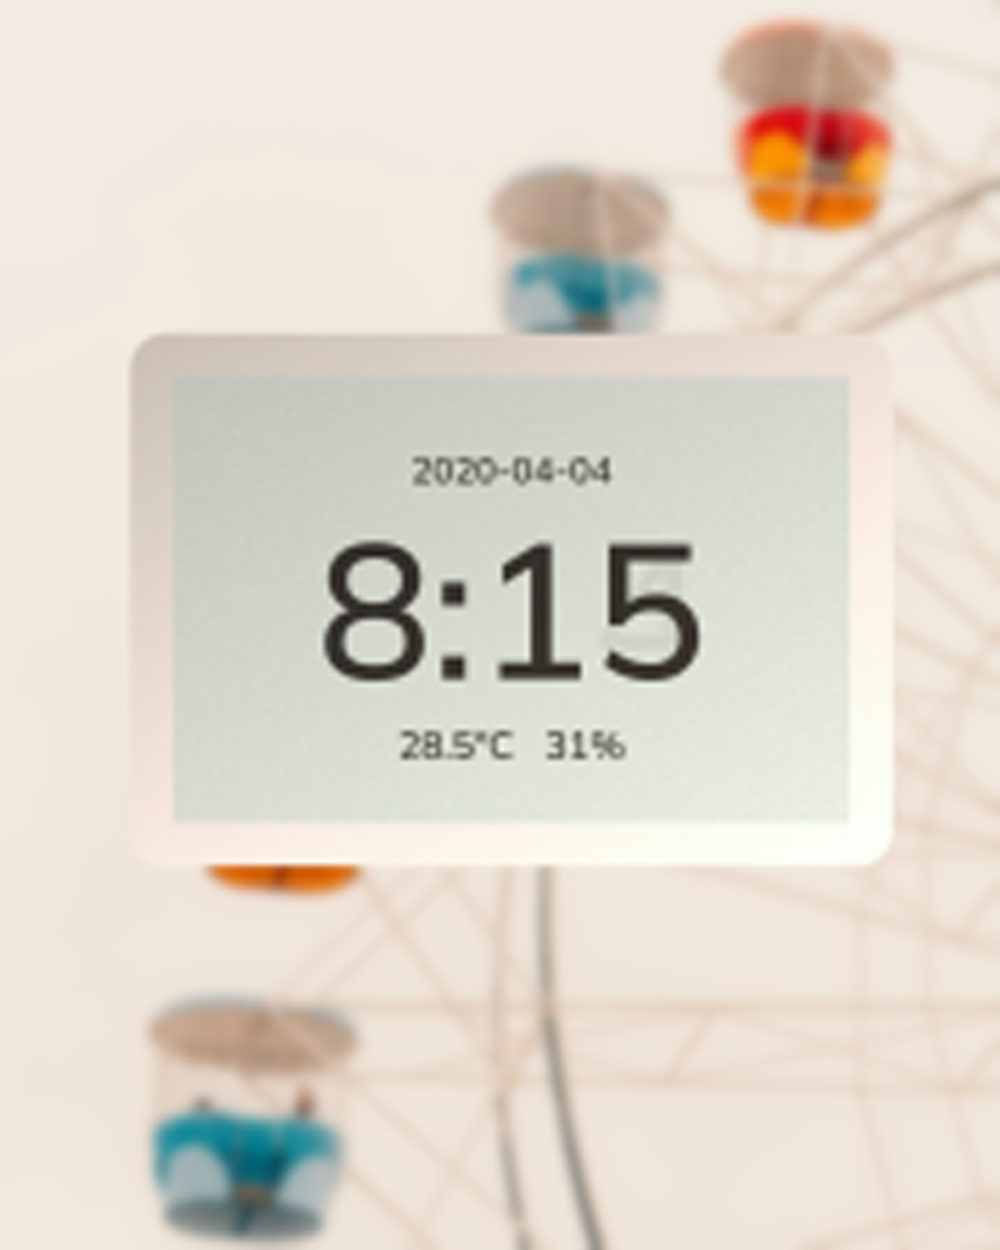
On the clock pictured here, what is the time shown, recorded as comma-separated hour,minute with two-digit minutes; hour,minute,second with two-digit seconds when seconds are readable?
8,15
